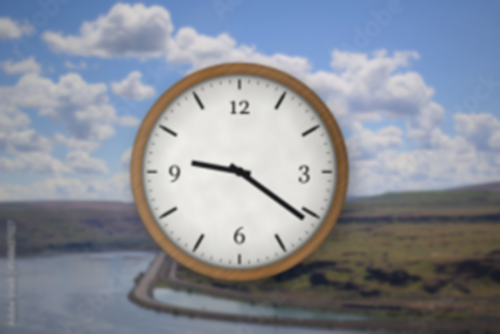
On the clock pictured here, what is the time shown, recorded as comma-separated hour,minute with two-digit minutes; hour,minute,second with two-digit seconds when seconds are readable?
9,21
